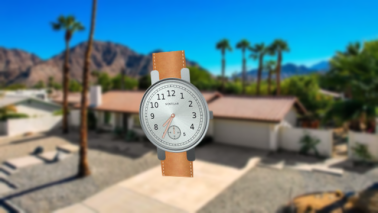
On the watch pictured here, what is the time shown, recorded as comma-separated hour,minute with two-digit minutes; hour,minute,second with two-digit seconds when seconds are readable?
7,35
